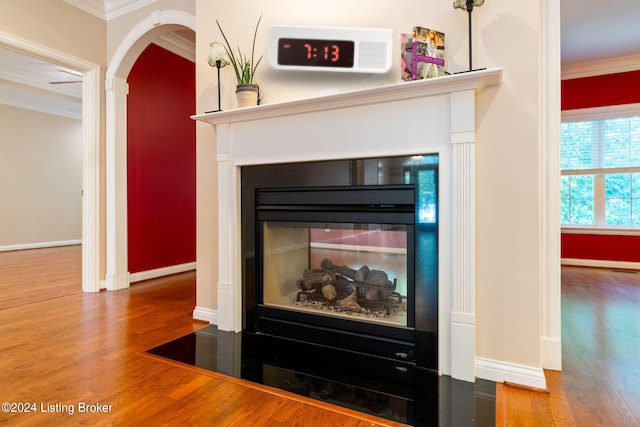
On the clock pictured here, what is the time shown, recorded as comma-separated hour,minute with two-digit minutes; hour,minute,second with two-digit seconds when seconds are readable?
7,13
